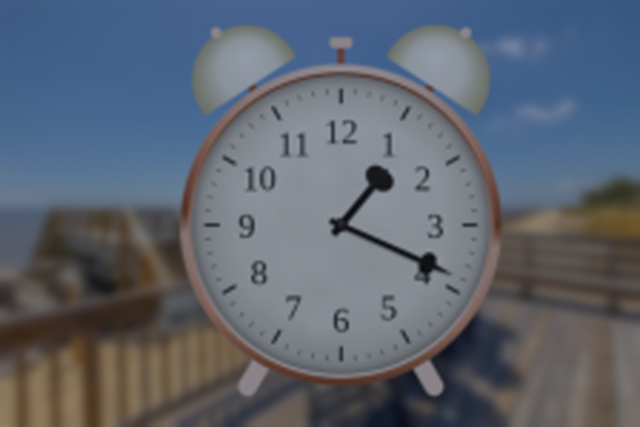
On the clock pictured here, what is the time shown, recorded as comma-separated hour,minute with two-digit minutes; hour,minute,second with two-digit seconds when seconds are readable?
1,19
